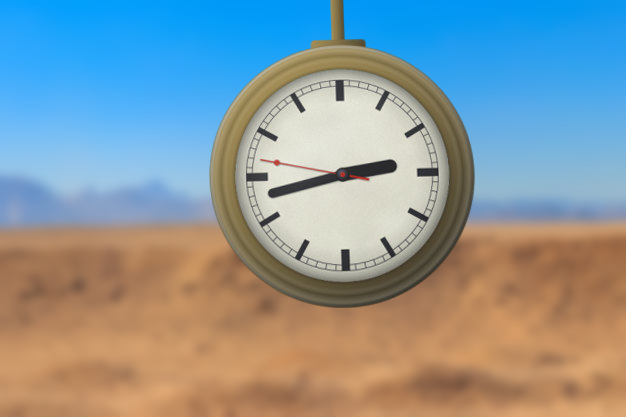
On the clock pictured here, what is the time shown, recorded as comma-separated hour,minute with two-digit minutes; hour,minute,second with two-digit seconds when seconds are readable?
2,42,47
